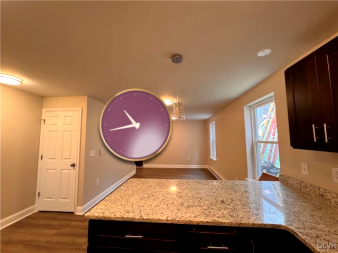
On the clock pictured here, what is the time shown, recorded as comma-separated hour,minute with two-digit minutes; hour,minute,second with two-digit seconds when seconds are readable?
10,43
